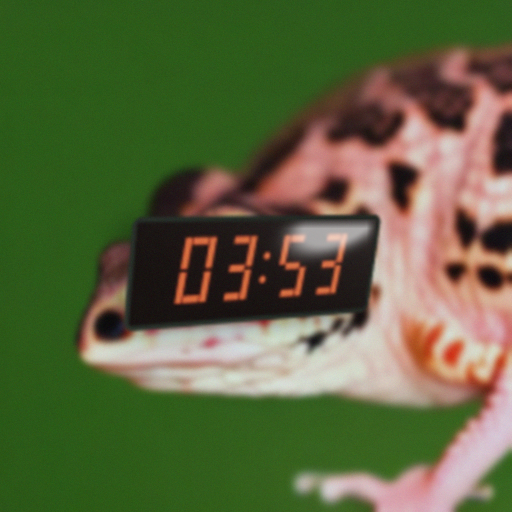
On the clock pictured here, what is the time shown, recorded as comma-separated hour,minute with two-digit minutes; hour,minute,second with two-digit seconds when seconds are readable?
3,53
